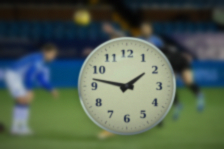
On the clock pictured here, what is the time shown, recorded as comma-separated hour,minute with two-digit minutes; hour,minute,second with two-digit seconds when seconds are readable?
1,47
